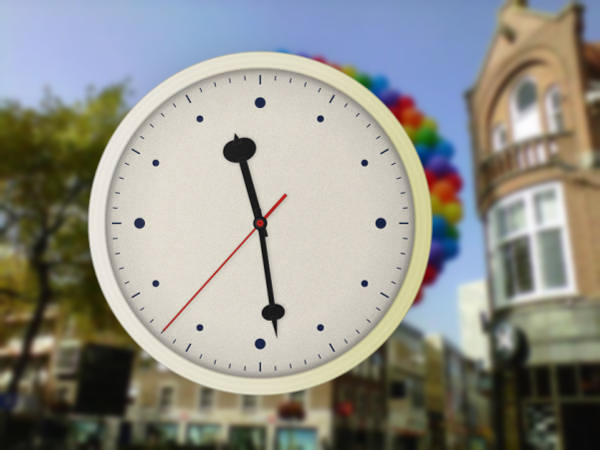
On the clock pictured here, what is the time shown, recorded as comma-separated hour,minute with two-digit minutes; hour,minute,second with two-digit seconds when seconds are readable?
11,28,37
